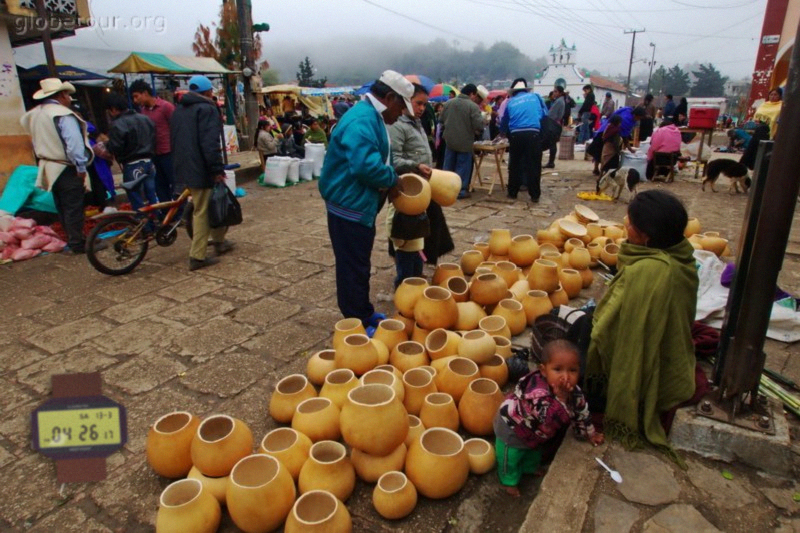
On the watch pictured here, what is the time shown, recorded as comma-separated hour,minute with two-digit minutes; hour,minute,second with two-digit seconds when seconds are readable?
4,26
